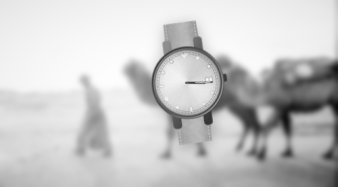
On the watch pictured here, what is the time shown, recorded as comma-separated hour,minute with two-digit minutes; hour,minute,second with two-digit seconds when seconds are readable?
3,16
